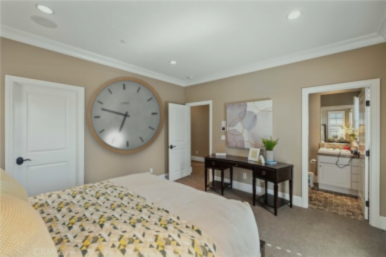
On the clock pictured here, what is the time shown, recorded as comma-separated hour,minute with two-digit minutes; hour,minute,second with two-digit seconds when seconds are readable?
6,48
